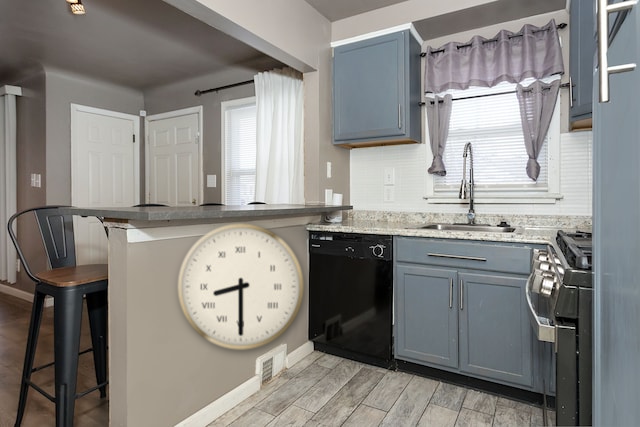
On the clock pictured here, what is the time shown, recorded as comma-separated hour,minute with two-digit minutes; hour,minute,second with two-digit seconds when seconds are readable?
8,30
